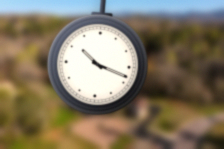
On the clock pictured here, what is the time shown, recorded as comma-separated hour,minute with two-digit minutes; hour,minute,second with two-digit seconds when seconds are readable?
10,18
